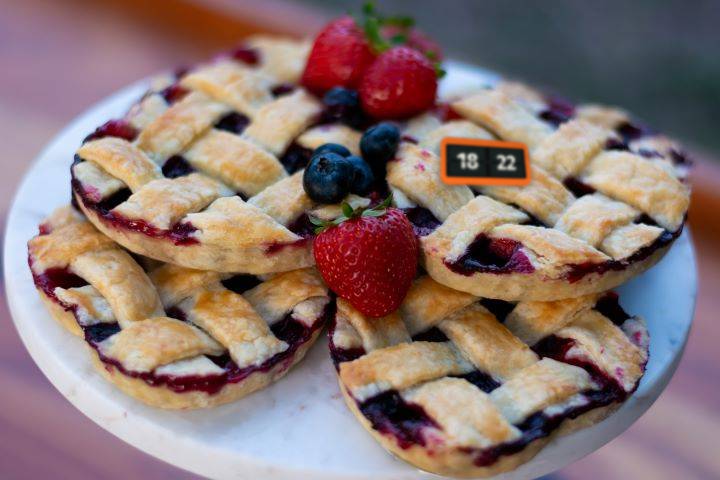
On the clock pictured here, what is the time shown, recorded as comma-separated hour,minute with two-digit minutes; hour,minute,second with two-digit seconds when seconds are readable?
18,22
